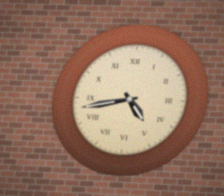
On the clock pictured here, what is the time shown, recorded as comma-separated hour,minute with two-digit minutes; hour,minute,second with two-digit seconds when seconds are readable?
4,43
